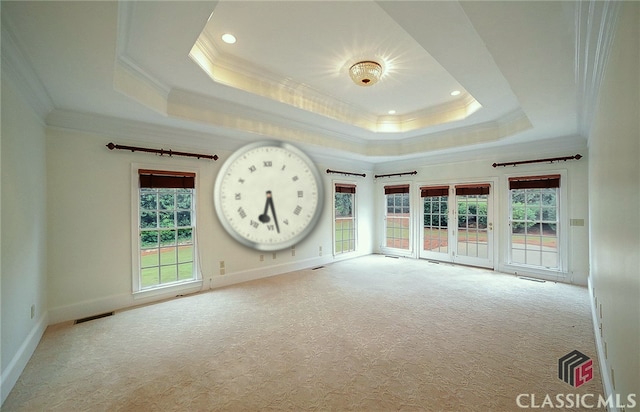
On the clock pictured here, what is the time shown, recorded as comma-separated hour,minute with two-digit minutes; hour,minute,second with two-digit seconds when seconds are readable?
6,28
